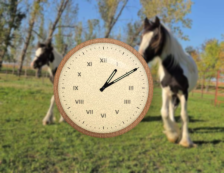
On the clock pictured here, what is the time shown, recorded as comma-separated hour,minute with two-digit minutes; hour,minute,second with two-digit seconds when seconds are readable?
1,10
